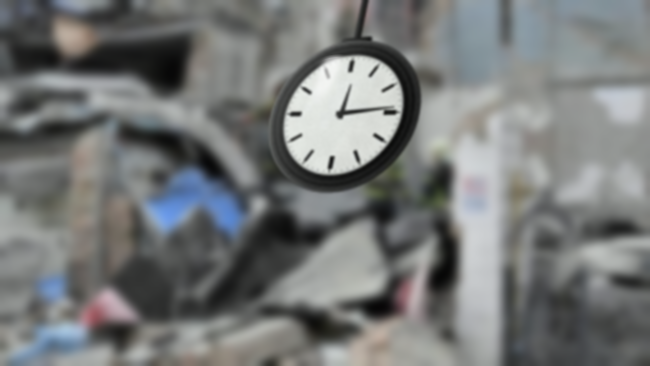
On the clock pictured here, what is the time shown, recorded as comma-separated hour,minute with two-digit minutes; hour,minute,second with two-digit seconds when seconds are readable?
12,14
